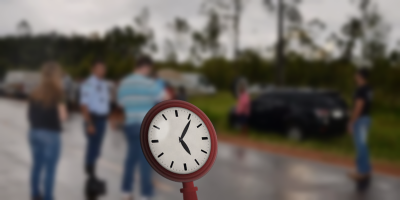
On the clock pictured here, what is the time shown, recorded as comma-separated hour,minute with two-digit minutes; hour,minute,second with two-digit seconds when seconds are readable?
5,06
